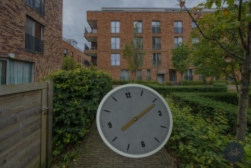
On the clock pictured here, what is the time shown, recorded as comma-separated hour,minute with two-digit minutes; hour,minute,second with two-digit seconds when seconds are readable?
8,11
